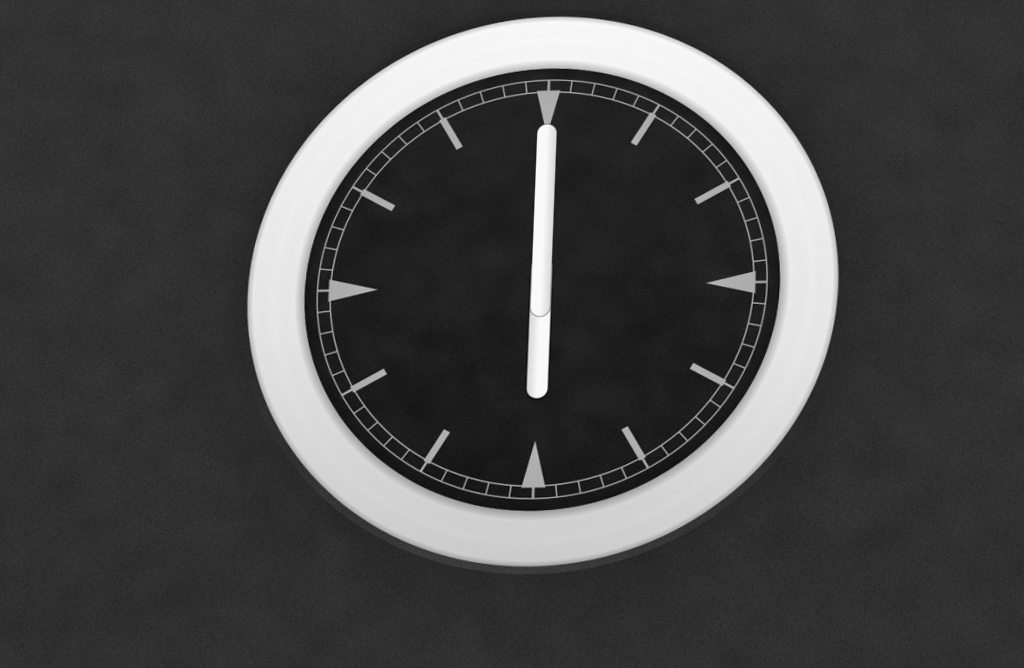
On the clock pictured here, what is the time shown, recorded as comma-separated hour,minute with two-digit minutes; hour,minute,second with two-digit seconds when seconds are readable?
6,00
